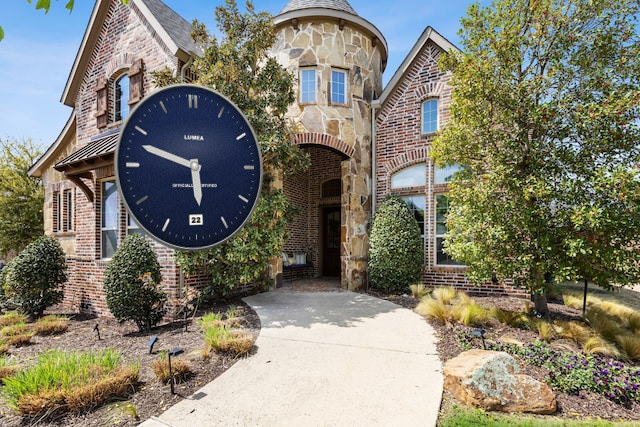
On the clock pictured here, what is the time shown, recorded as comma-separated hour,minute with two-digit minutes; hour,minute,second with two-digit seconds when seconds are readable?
5,48
